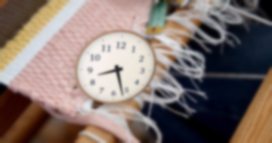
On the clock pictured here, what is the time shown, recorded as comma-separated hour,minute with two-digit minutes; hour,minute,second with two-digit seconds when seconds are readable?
8,27
